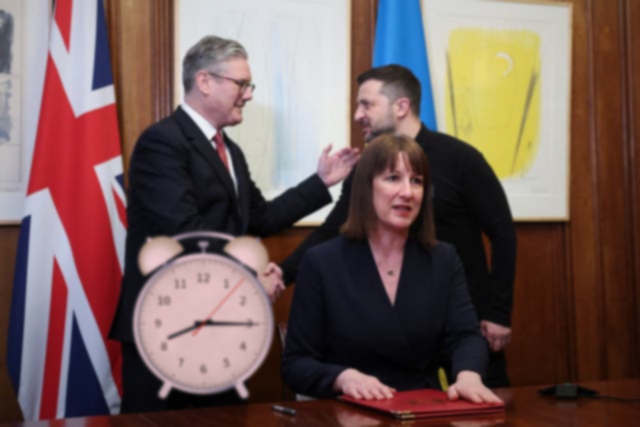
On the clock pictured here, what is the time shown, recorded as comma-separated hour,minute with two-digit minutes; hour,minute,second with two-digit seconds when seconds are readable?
8,15,07
